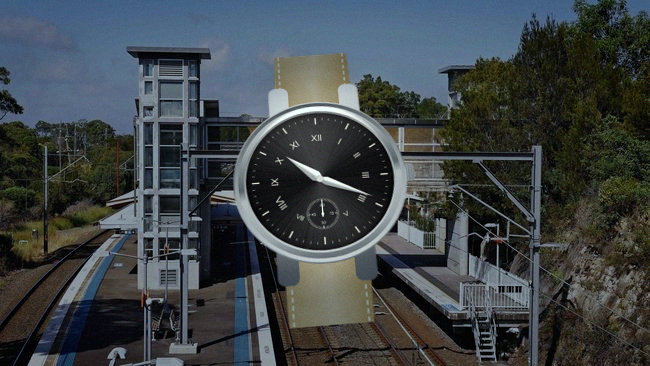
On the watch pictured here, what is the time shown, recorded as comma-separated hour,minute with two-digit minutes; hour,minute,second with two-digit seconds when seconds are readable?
10,19
